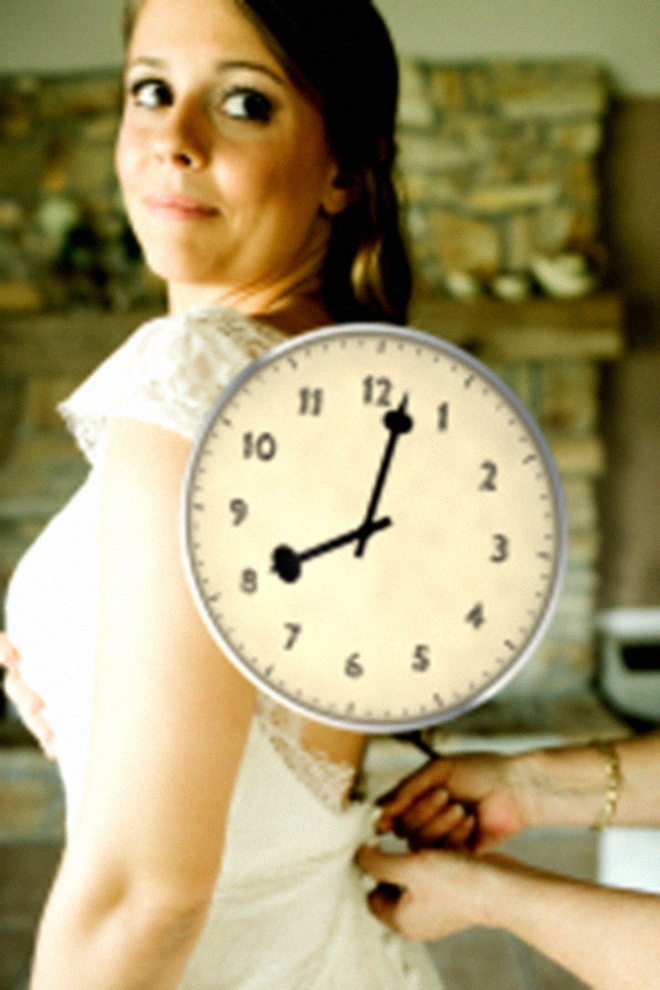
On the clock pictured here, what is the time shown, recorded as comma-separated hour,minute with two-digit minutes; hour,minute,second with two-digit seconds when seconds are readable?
8,02
